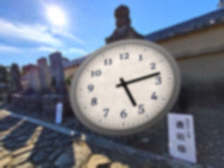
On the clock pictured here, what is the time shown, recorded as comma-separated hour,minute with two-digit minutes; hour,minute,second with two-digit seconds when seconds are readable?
5,13
